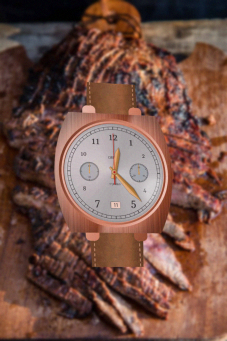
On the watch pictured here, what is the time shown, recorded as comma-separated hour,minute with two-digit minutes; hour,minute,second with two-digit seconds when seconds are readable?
12,23
